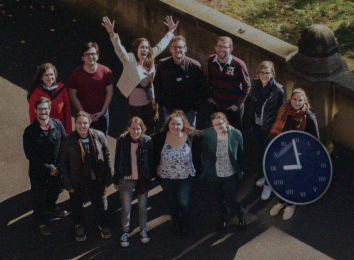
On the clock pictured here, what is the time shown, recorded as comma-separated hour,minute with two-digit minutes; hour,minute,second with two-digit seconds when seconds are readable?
8,59
